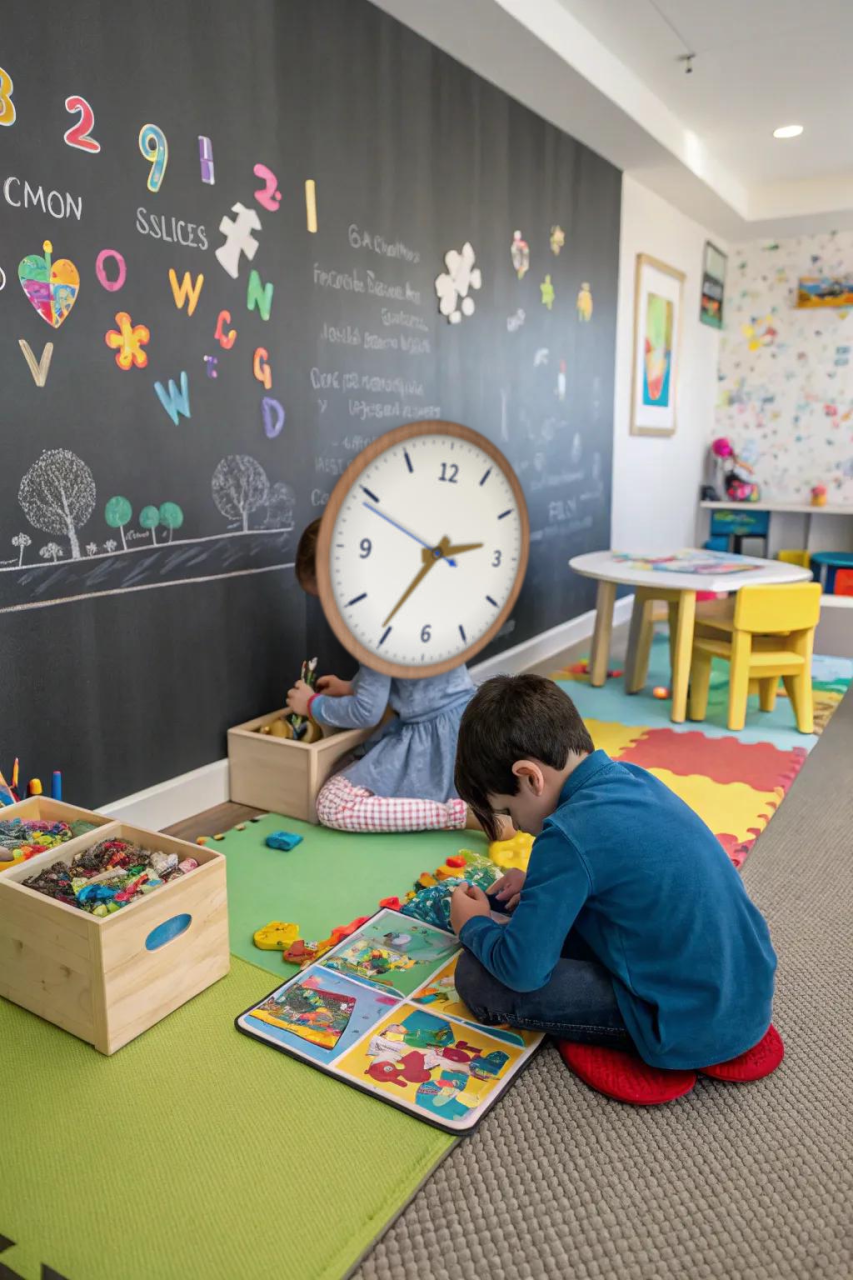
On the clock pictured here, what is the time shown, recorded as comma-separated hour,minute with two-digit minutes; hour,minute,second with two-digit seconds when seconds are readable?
2,35,49
